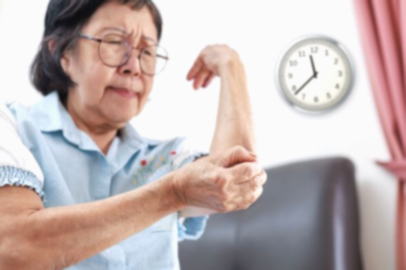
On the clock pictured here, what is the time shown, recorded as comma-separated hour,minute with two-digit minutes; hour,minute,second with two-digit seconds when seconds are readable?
11,38
